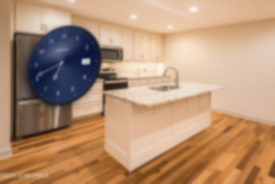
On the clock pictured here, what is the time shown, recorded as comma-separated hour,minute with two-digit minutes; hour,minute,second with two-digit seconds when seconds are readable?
6,41
